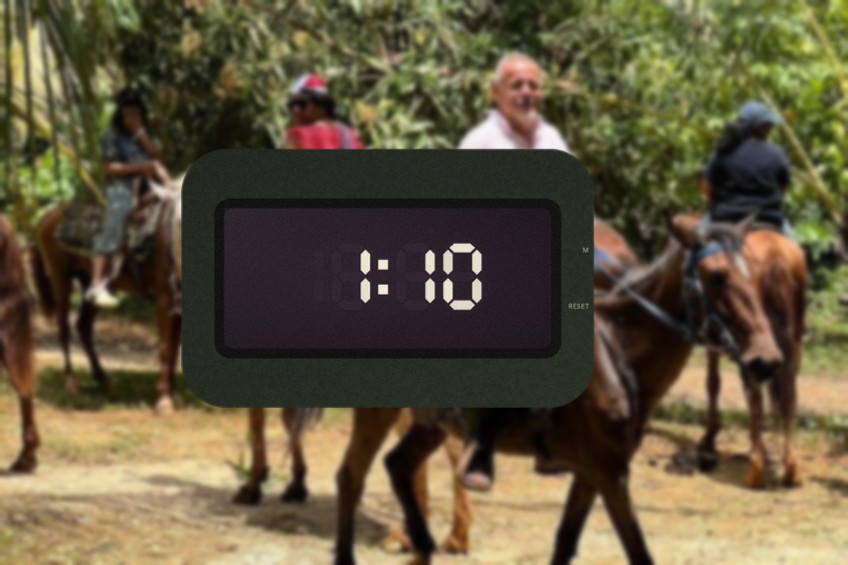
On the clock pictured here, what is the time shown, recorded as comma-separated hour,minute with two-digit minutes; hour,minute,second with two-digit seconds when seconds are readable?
1,10
